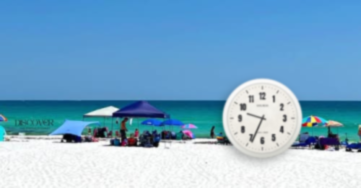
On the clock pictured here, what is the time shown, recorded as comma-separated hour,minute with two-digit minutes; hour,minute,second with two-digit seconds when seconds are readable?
9,34
